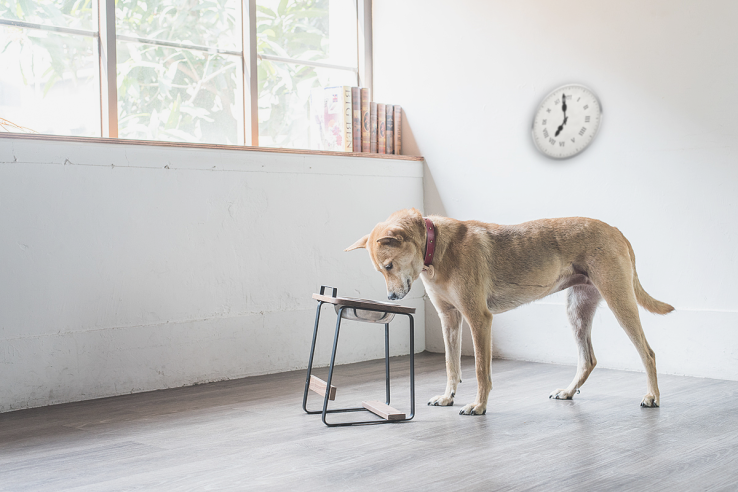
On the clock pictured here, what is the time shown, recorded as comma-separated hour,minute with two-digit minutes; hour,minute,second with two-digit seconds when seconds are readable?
6,58
